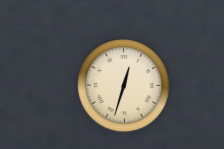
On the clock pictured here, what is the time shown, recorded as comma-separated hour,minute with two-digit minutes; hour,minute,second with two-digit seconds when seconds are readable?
12,33
